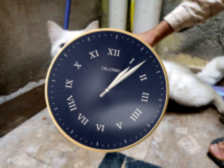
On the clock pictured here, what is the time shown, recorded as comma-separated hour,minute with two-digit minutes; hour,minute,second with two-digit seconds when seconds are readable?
1,07
